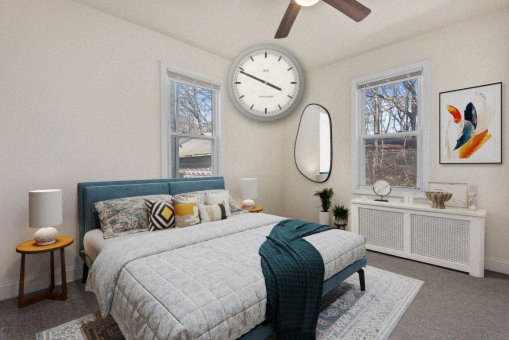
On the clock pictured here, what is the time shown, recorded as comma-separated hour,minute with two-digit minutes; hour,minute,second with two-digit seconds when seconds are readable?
3,49
